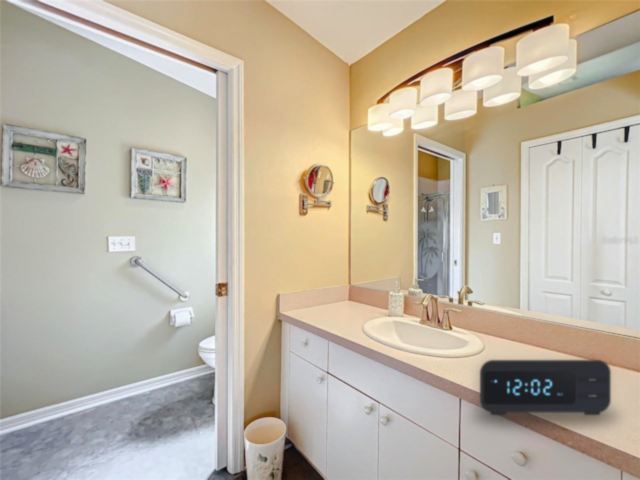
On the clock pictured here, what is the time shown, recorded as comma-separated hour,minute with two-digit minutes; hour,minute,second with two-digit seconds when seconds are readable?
12,02
